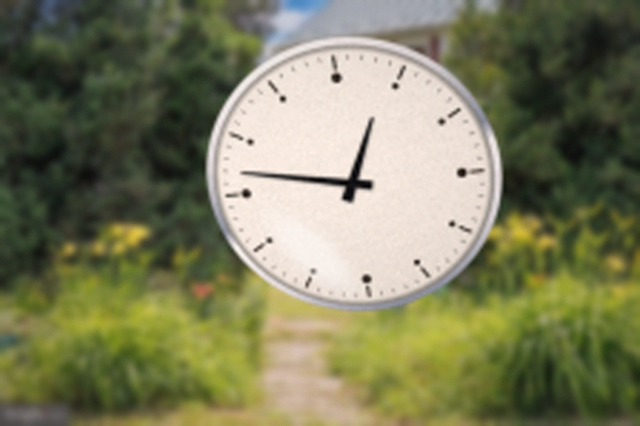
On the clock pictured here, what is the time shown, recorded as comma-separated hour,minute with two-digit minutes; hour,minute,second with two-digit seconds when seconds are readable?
12,47
